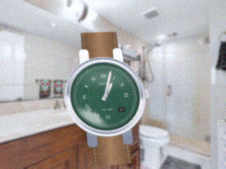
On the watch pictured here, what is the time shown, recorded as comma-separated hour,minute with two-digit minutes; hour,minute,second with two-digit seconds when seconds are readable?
1,03
